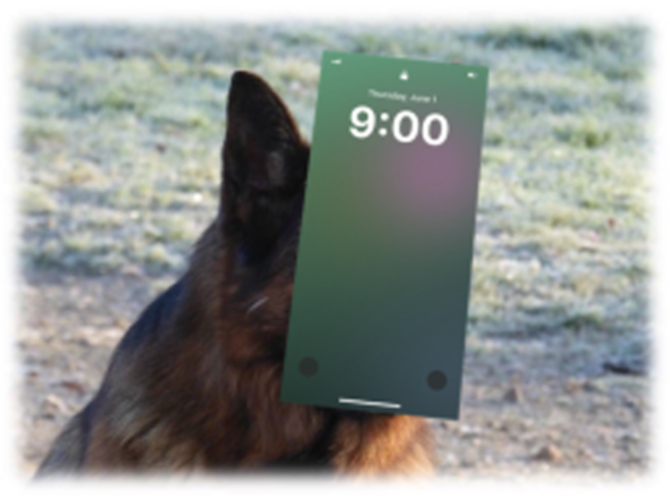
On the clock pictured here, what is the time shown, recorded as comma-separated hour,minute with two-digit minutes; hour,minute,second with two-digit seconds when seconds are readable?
9,00
